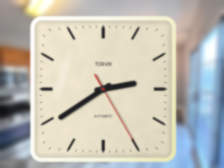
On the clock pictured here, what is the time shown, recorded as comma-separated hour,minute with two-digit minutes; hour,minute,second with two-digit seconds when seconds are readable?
2,39,25
